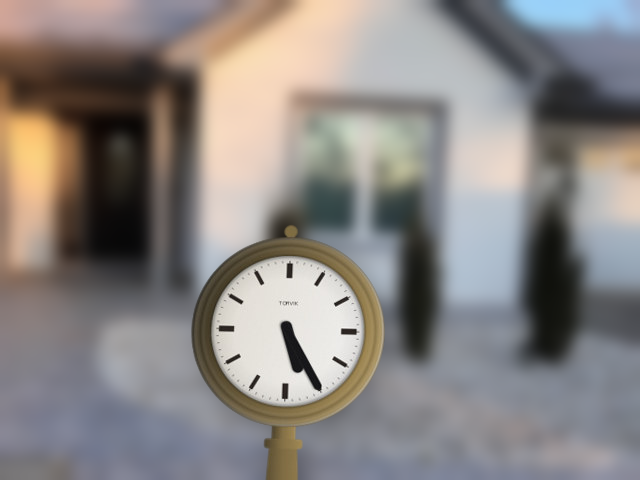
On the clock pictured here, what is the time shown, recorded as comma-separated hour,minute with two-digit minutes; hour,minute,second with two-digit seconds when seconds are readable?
5,25
